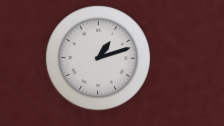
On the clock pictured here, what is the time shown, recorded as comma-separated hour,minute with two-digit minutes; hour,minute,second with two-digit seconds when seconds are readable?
1,12
